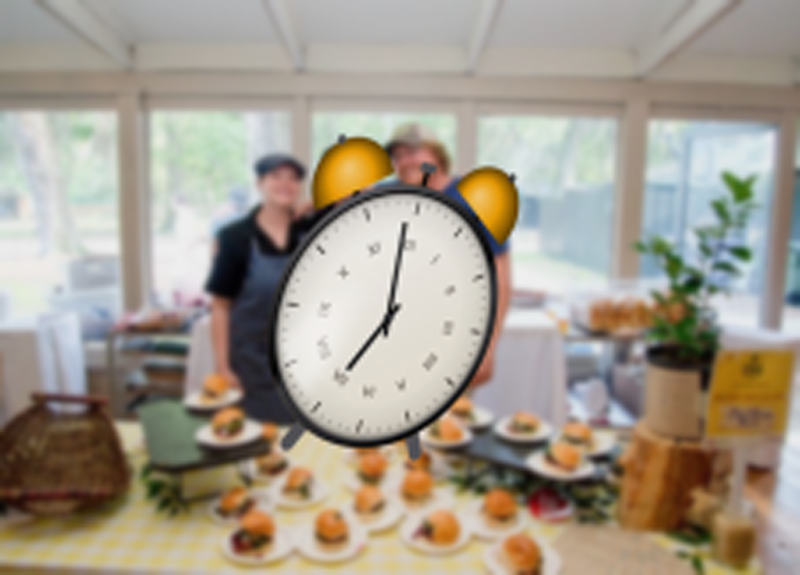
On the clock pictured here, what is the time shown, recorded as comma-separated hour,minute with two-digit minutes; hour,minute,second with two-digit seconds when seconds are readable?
6,59
